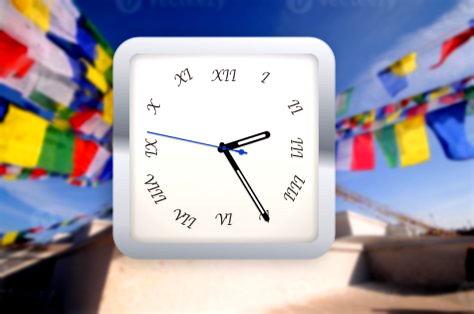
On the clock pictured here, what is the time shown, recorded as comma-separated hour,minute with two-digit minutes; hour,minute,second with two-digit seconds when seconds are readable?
2,24,47
